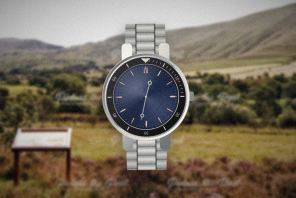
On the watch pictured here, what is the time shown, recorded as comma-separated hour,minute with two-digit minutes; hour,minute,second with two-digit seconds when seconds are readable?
12,32
